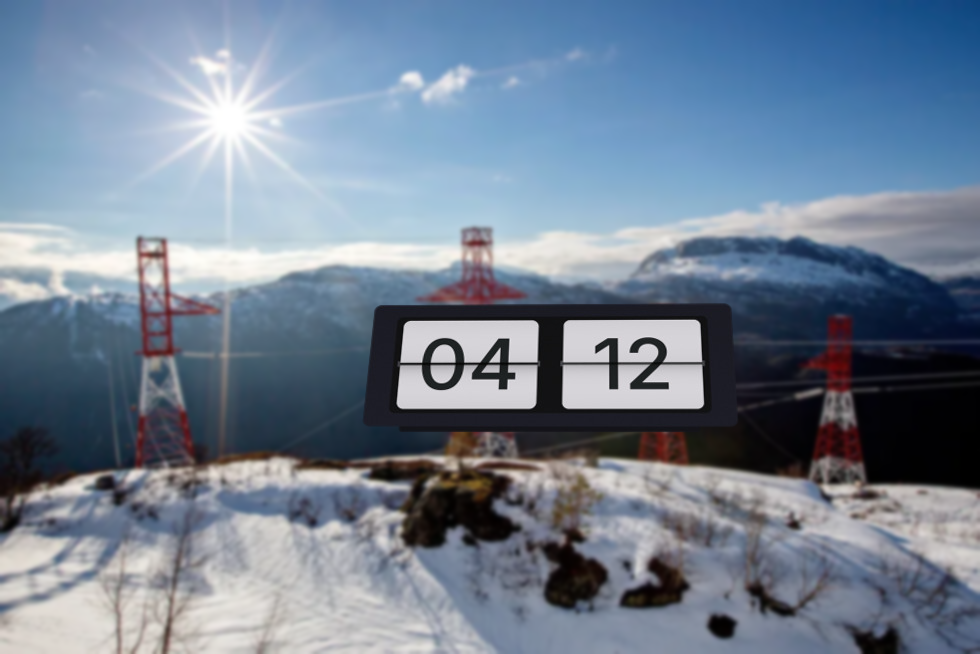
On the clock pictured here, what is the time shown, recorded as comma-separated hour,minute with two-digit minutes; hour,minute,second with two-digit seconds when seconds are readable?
4,12
